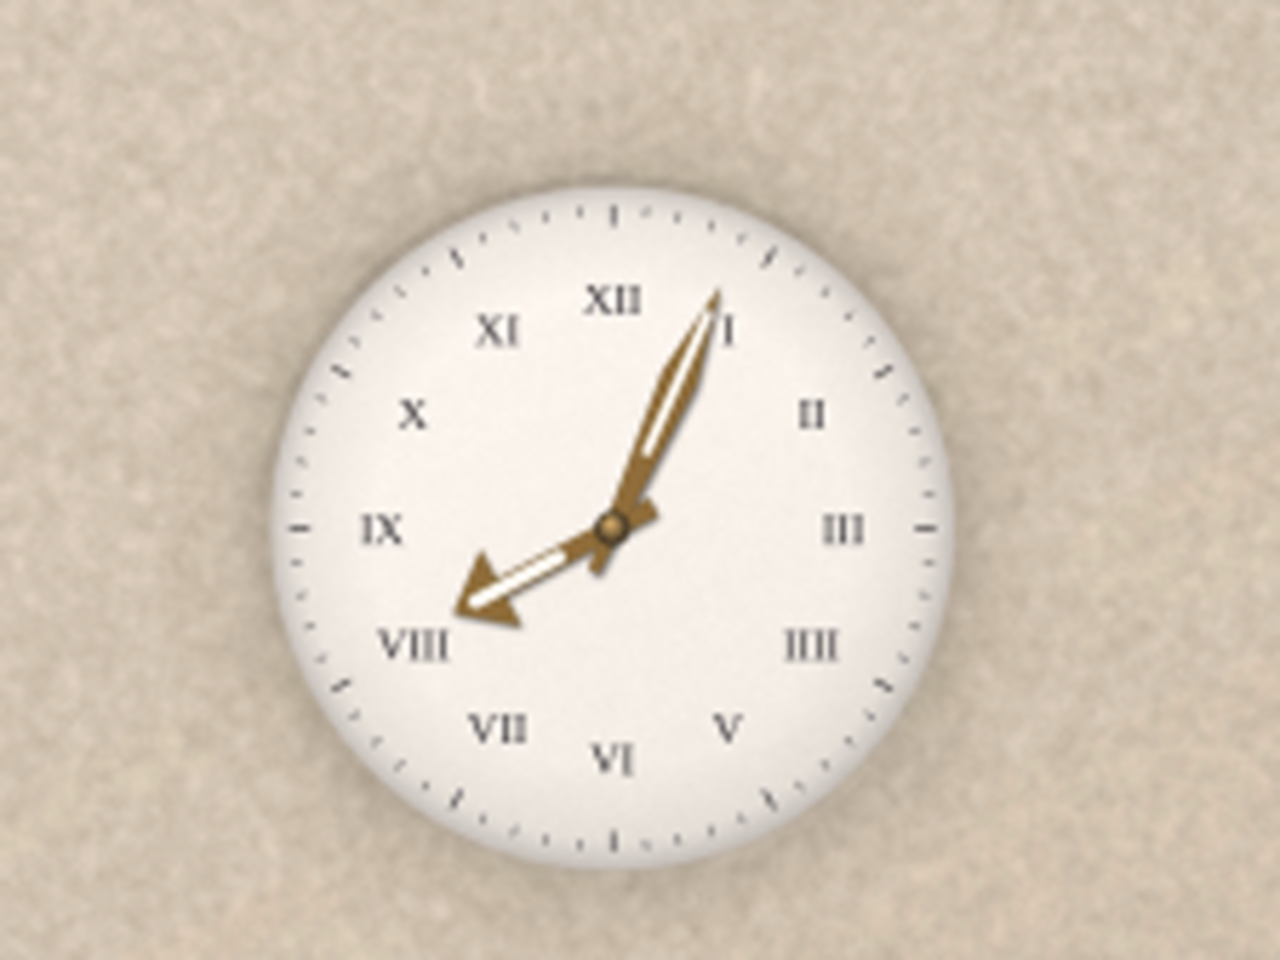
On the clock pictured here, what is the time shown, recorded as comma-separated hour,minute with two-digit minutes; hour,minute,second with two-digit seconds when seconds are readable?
8,04
